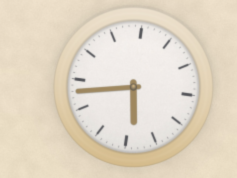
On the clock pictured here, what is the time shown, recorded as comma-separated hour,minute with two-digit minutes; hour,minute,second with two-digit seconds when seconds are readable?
5,43
